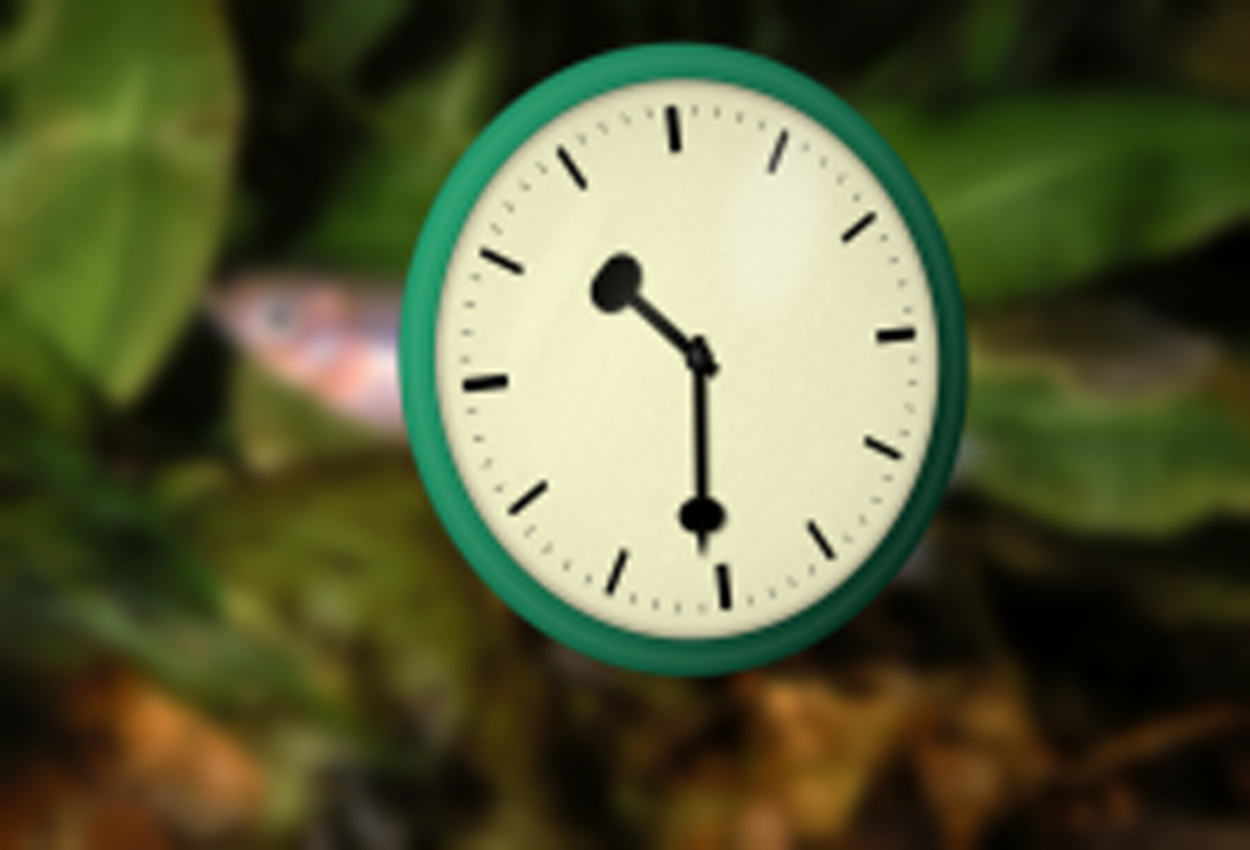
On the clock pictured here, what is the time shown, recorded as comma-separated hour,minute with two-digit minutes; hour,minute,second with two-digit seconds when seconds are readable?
10,31
